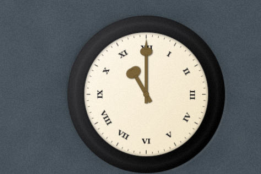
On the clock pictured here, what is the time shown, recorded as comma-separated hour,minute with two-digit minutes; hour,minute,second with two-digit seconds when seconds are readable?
11,00
